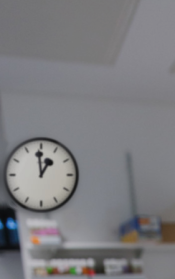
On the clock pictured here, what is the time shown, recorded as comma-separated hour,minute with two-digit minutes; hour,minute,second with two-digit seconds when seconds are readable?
12,59
